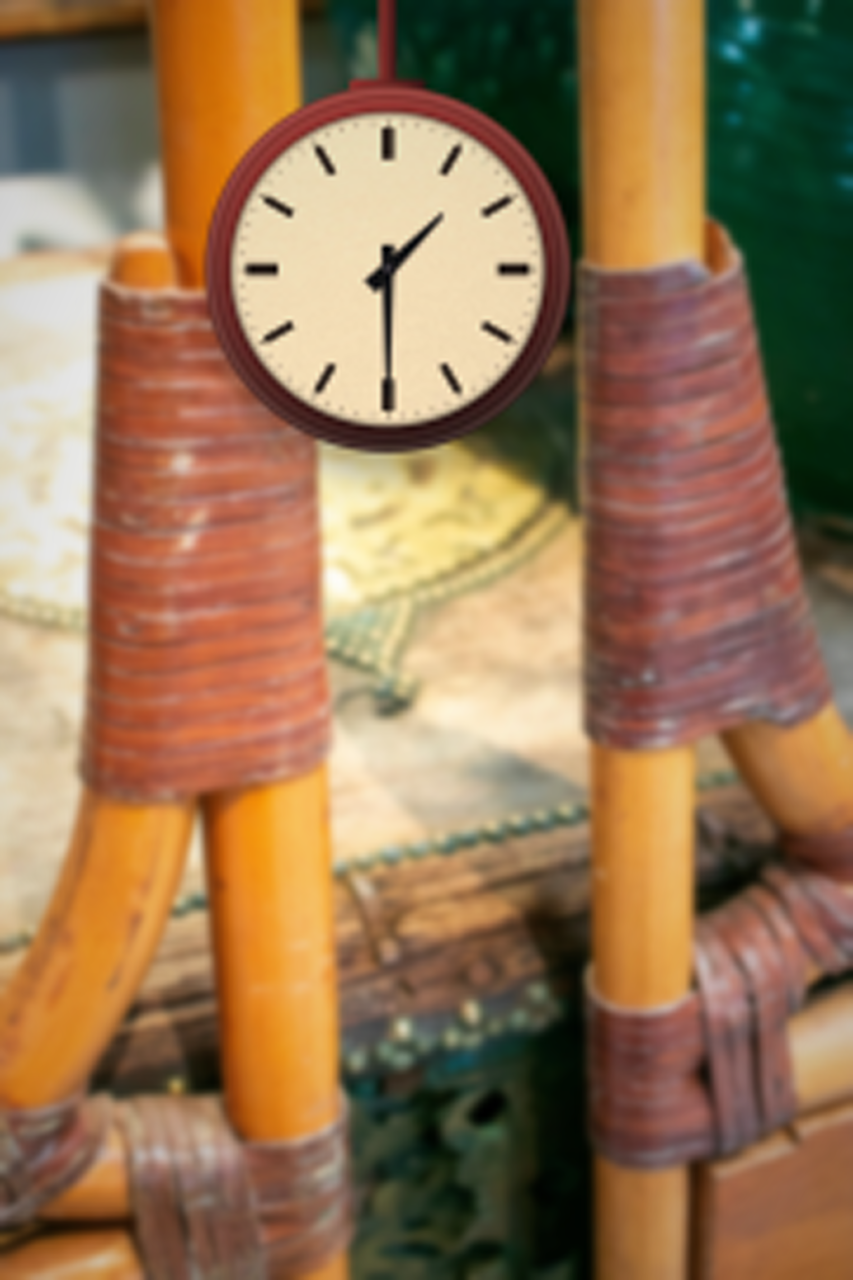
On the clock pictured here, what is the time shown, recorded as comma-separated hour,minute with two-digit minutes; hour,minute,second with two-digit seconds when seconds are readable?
1,30
